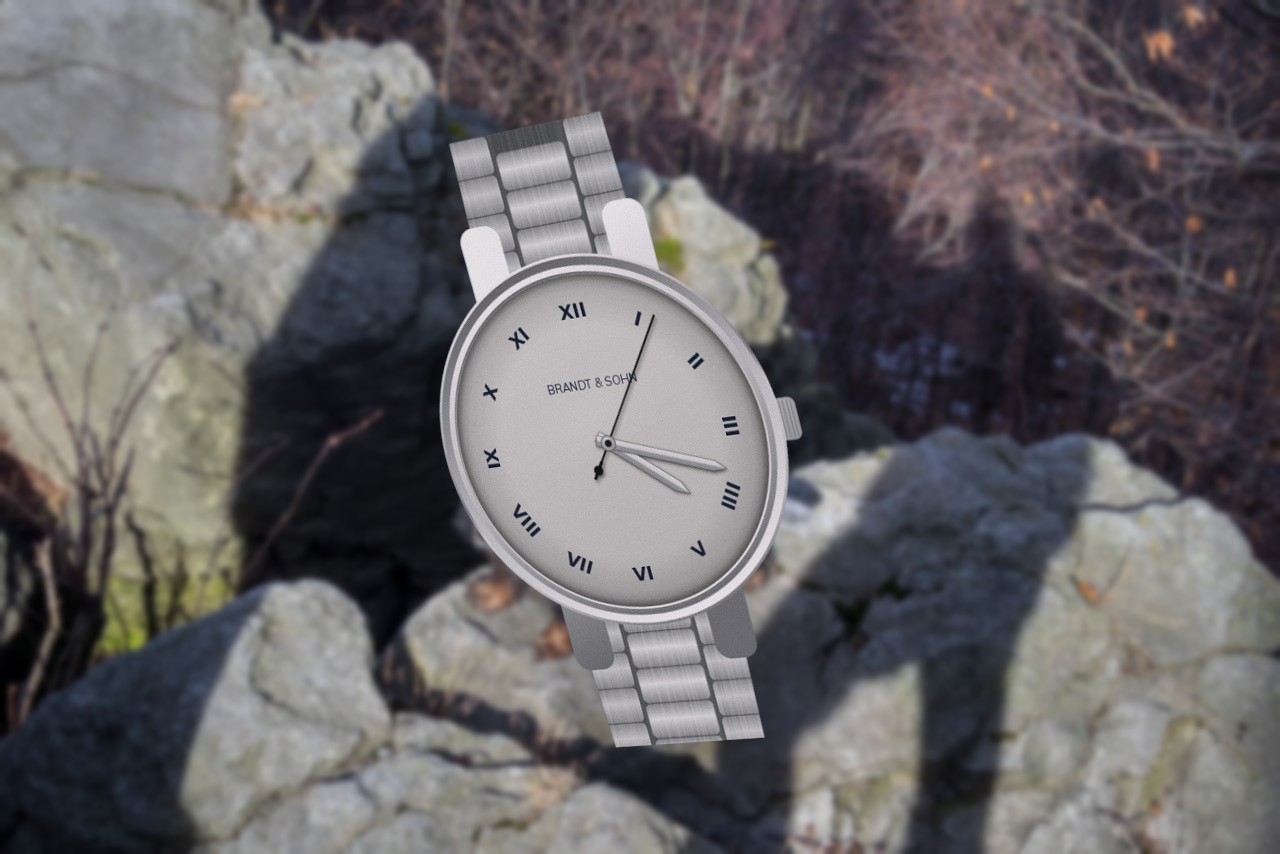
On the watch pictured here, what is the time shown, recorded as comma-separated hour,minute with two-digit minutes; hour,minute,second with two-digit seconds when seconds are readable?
4,18,06
